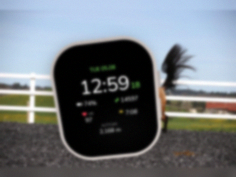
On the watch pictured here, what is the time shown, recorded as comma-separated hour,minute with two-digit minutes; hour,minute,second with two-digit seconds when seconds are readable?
12,59
